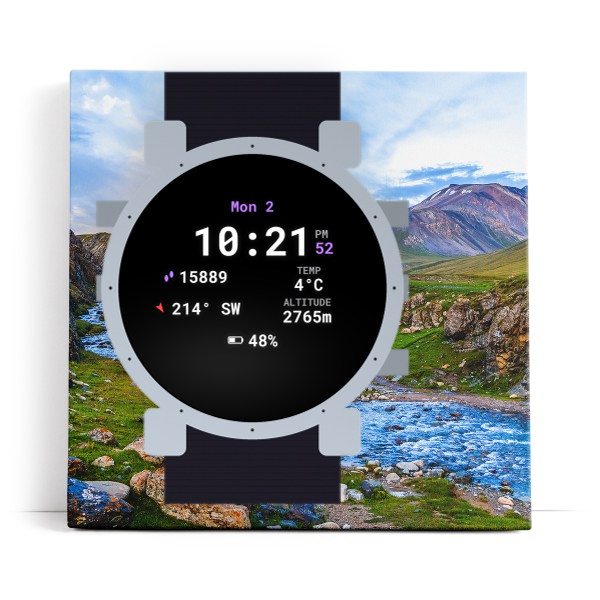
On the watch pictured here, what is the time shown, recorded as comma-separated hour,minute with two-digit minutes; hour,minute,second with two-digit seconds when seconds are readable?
10,21,52
